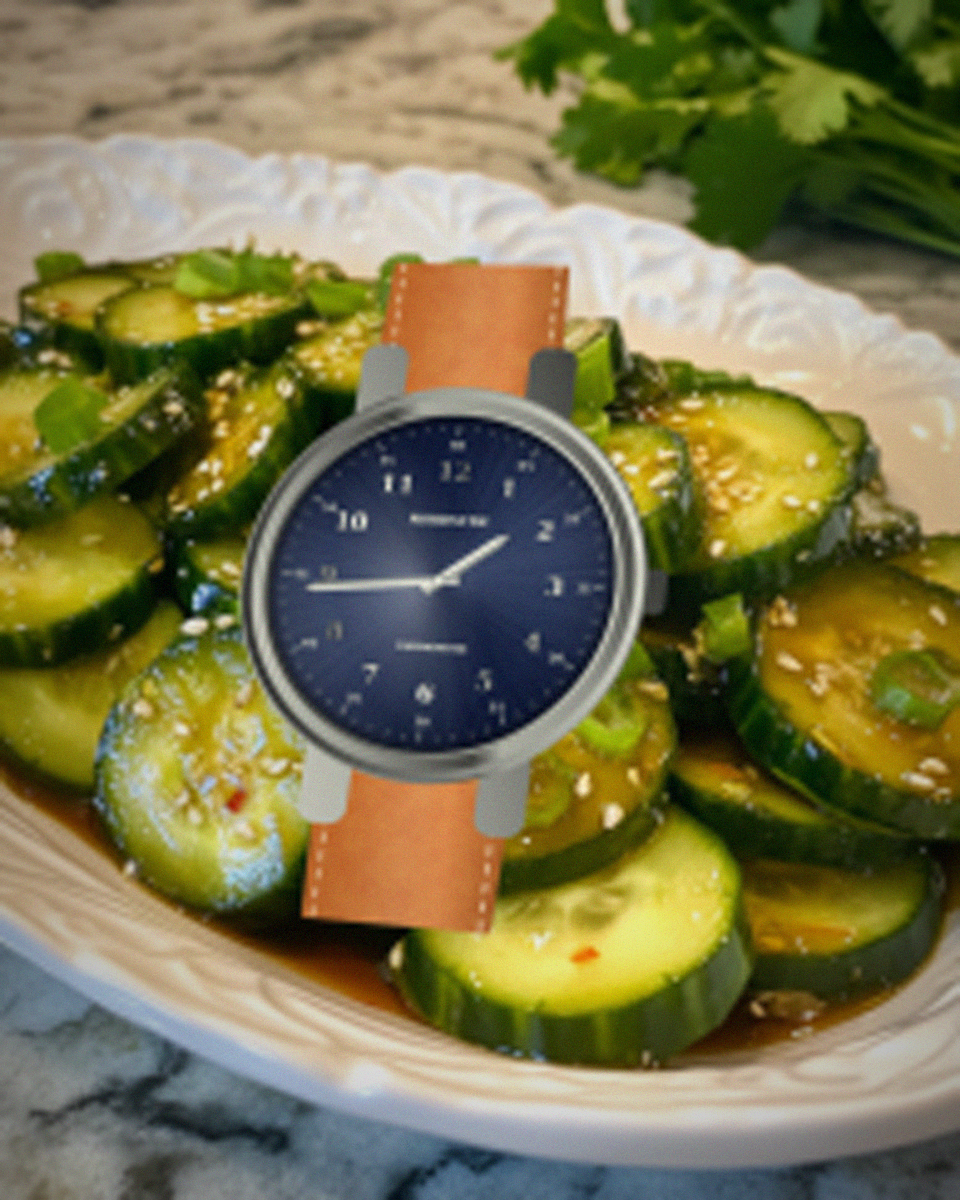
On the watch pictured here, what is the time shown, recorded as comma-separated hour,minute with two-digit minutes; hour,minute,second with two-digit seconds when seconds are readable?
1,44
